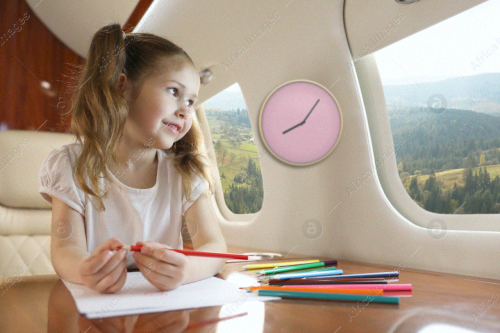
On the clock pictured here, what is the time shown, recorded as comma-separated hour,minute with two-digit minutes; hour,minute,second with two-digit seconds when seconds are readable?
8,06
